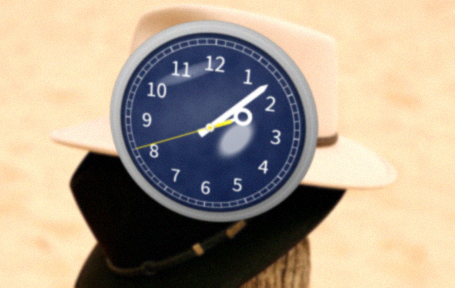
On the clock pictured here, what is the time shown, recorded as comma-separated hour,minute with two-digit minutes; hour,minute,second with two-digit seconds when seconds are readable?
2,07,41
